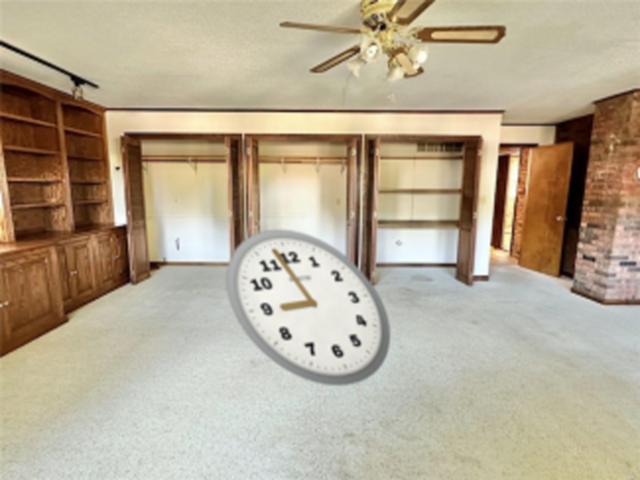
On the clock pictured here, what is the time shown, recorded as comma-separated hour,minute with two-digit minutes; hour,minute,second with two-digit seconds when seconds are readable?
8,58
